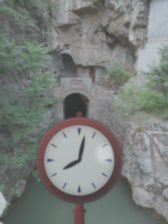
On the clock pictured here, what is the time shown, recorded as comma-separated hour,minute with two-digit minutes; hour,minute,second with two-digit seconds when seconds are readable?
8,02
